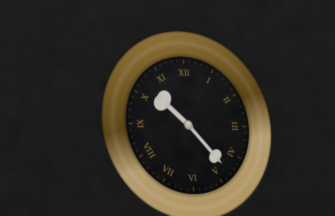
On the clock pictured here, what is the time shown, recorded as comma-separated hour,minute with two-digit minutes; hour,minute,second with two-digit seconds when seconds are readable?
10,23
